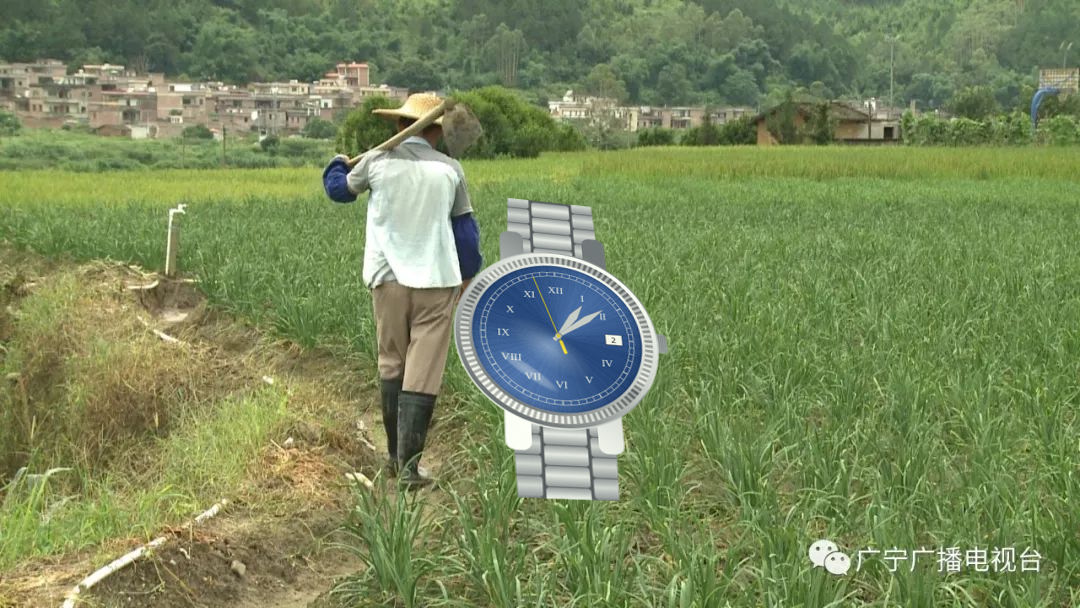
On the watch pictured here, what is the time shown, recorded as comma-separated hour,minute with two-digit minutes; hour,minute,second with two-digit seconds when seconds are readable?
1,08,57
